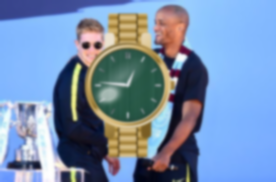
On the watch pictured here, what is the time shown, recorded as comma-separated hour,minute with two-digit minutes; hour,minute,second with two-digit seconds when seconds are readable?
12,46
